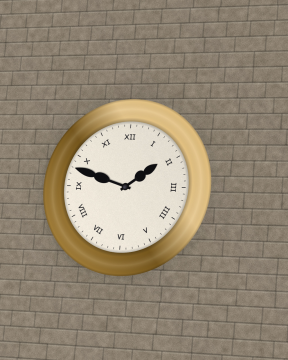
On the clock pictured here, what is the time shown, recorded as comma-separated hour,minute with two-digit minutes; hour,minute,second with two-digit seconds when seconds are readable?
1,48
